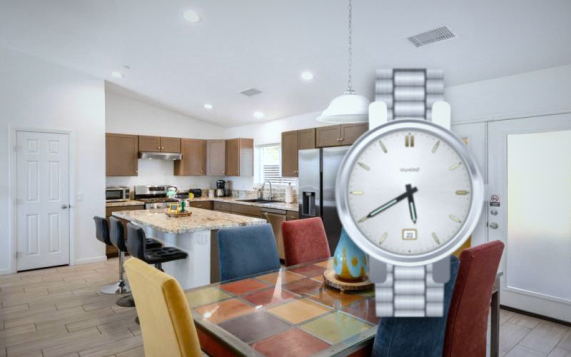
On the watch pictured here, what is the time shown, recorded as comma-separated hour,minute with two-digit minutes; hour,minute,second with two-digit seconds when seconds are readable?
5,40
